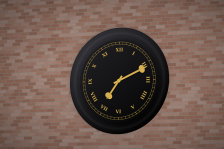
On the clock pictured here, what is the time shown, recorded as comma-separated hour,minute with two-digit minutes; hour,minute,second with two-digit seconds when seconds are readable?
7,11
